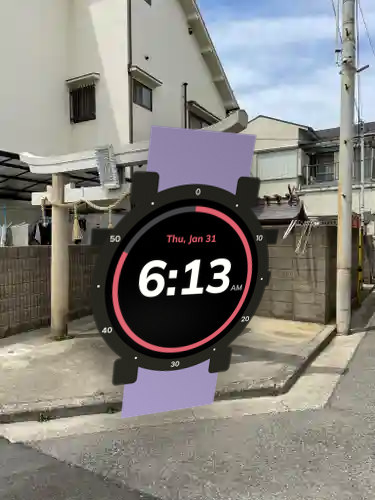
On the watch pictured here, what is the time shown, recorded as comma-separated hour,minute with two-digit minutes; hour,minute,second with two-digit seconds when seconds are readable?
6,13
